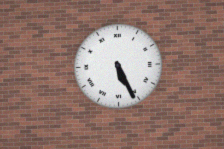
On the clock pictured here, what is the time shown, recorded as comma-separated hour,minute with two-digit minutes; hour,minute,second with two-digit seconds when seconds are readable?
5,26
